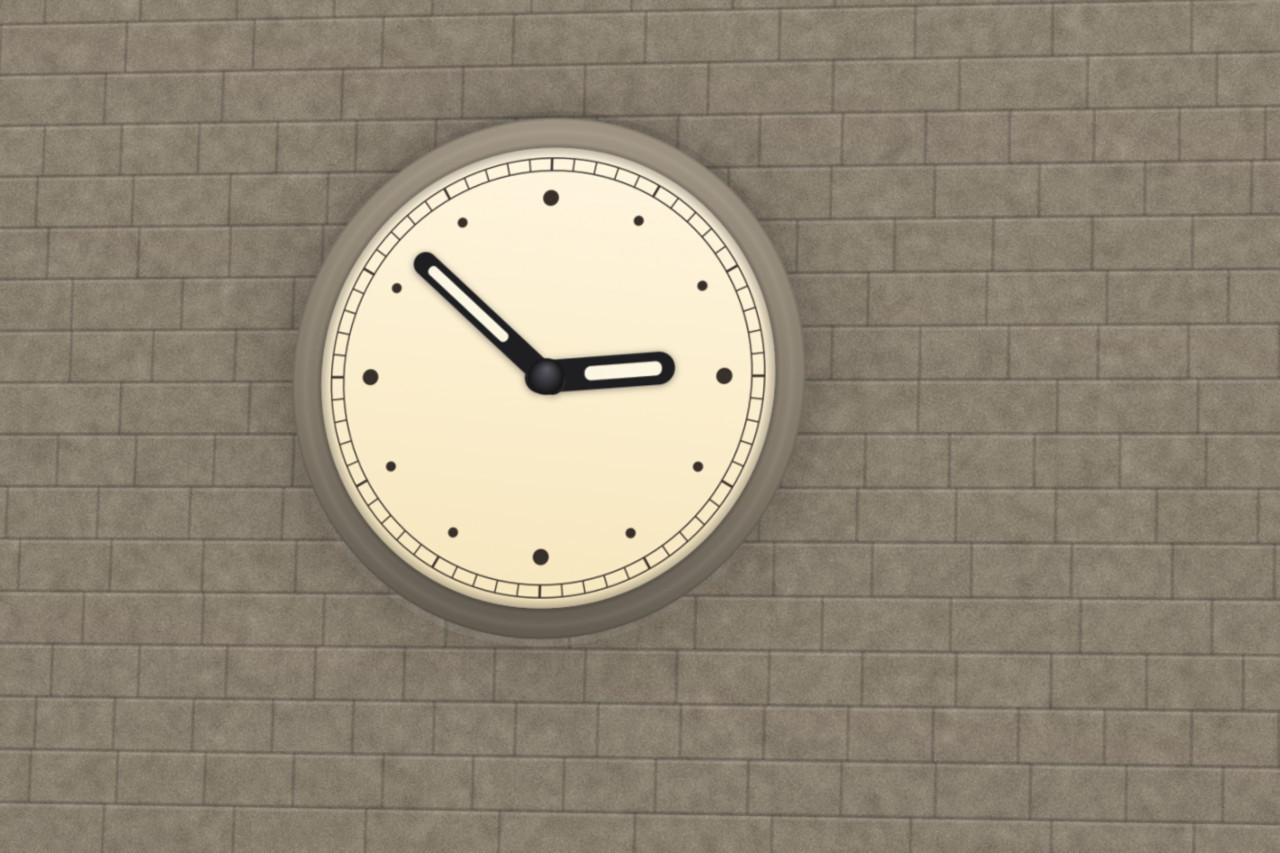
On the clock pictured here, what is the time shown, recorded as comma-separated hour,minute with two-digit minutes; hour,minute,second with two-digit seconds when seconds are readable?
2,52
